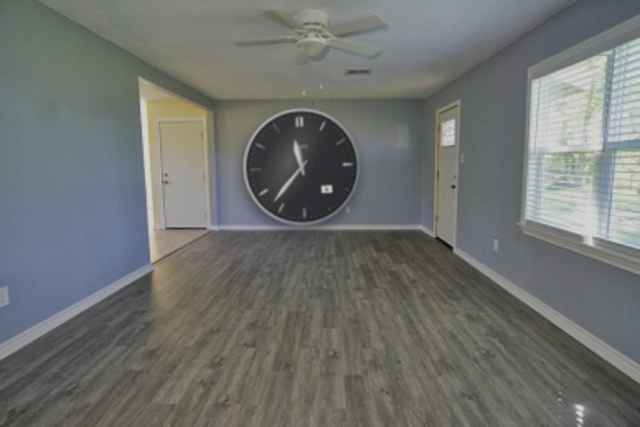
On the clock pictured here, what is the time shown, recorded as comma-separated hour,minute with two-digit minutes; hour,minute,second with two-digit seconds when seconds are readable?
11,37
